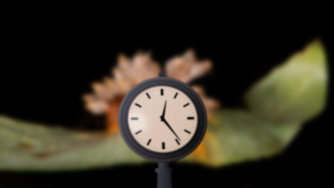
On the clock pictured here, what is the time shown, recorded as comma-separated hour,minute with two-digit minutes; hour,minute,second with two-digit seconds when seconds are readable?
12,24
